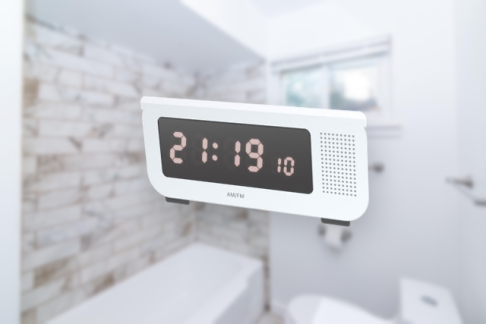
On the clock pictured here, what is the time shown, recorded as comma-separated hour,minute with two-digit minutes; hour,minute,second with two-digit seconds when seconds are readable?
21,19,10
